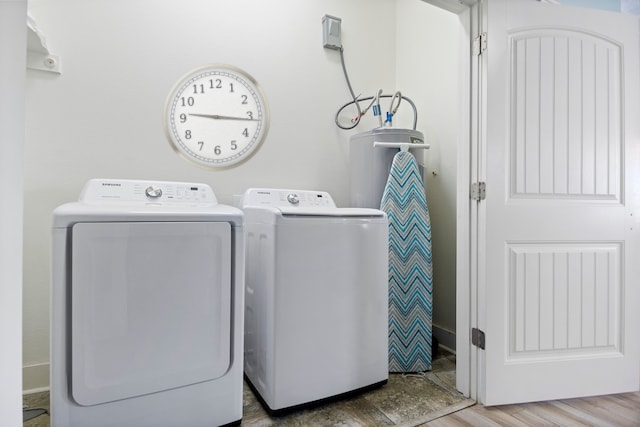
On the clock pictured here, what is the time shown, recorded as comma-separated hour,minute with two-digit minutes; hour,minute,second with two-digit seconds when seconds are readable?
9,16
